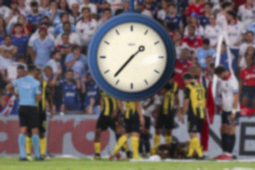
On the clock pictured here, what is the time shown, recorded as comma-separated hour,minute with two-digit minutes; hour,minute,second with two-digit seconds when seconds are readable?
1,37
